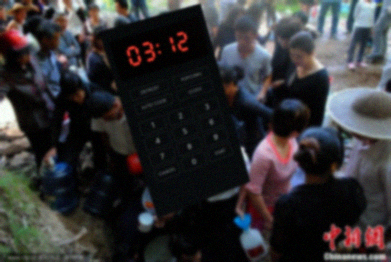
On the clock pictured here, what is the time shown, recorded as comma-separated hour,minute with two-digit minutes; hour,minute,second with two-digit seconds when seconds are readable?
3,12
